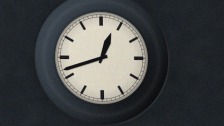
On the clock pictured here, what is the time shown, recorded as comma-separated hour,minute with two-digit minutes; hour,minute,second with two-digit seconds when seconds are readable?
12,42
